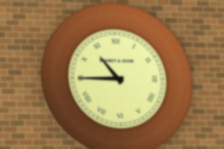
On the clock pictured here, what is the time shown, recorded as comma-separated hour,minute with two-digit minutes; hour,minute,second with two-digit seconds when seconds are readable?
10,45
